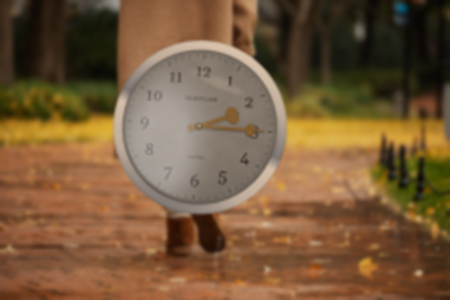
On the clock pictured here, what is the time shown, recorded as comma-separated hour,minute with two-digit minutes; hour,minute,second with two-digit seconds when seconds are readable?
2,15
